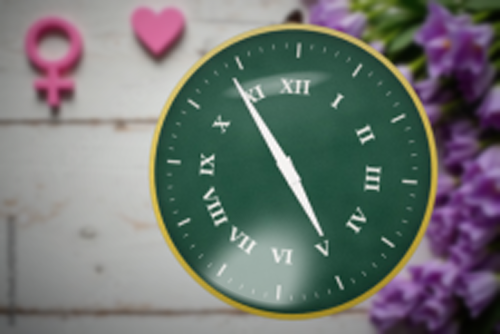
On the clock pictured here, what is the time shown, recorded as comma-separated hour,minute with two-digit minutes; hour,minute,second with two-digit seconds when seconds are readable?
4,54
